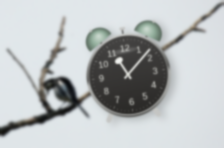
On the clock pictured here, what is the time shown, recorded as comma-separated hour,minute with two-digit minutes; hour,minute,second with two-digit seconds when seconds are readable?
11,08
